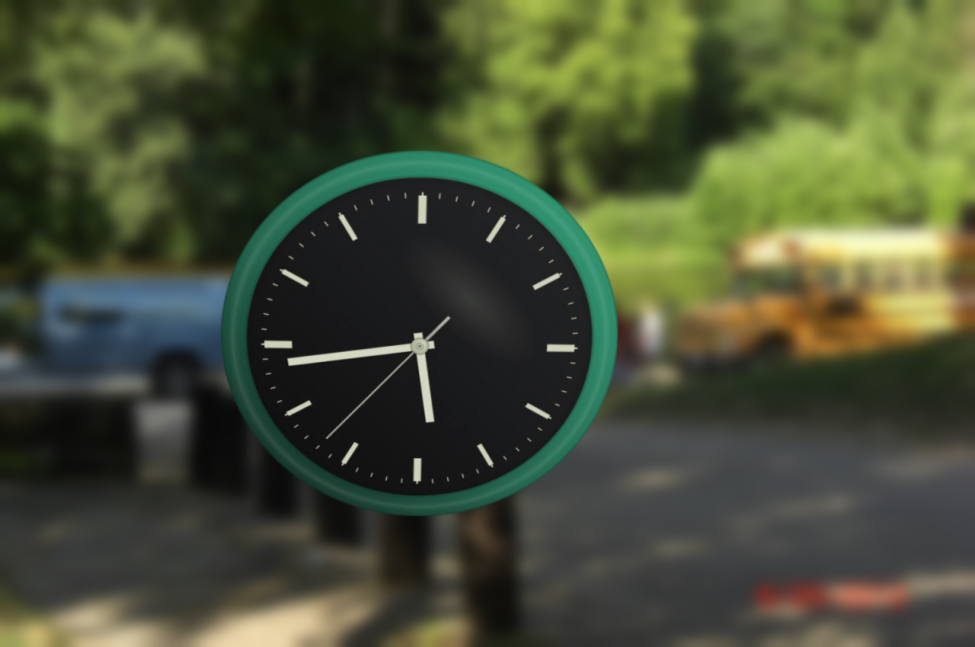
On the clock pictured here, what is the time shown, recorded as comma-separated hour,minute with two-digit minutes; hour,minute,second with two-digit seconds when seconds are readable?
5,43,37
